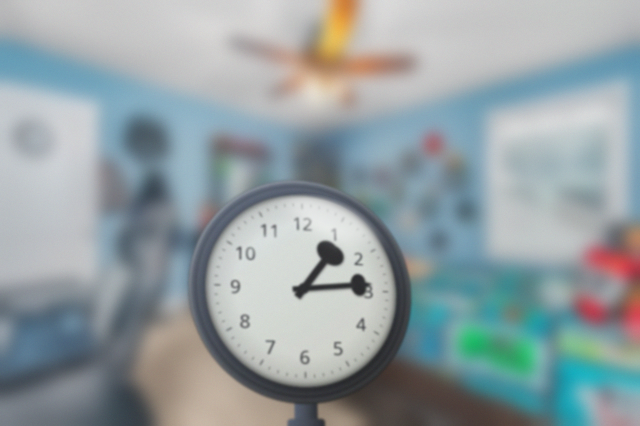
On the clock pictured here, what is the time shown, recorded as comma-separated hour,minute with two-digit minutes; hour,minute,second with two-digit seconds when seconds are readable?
1,14
